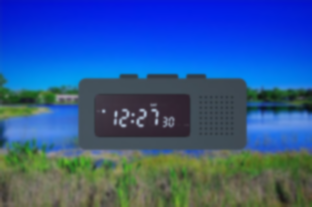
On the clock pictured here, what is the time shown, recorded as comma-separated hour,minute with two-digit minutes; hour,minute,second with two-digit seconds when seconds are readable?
12,27
